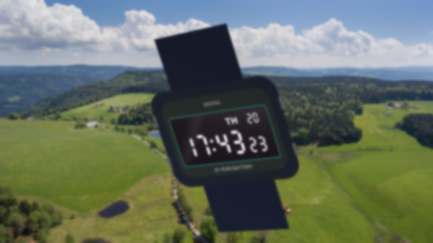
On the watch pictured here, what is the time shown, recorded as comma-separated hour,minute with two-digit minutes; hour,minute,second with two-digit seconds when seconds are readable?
17,43,23
